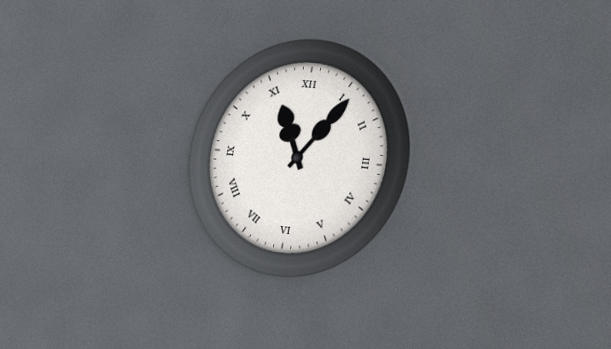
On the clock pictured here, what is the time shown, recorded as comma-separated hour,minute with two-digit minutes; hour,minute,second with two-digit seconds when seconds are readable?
11,06
